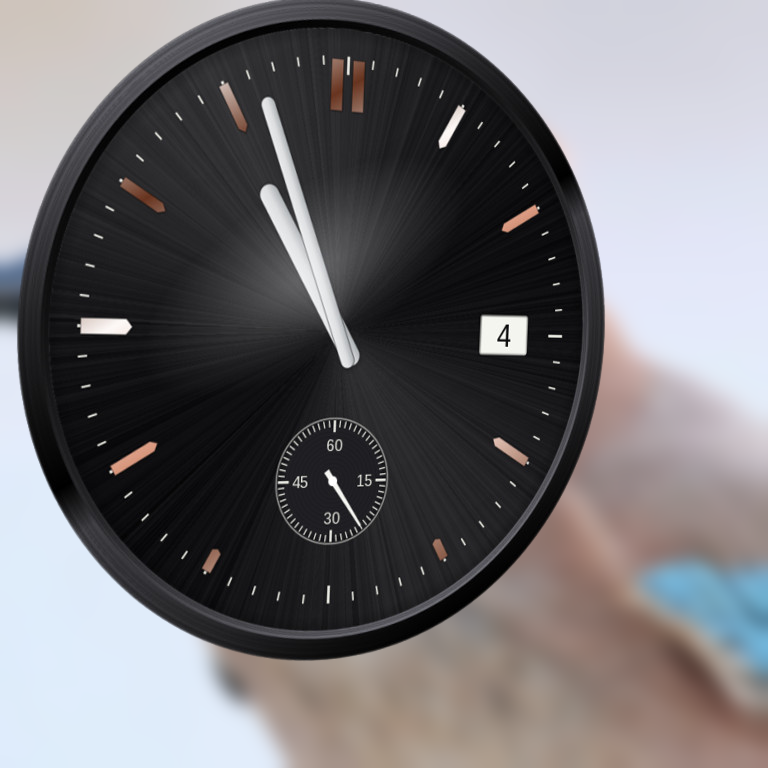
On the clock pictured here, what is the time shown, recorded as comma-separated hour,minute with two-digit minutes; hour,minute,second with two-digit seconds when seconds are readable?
10,56,24
